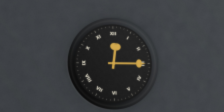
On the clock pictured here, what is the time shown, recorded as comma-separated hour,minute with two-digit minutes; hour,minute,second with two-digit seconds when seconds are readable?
12,15
